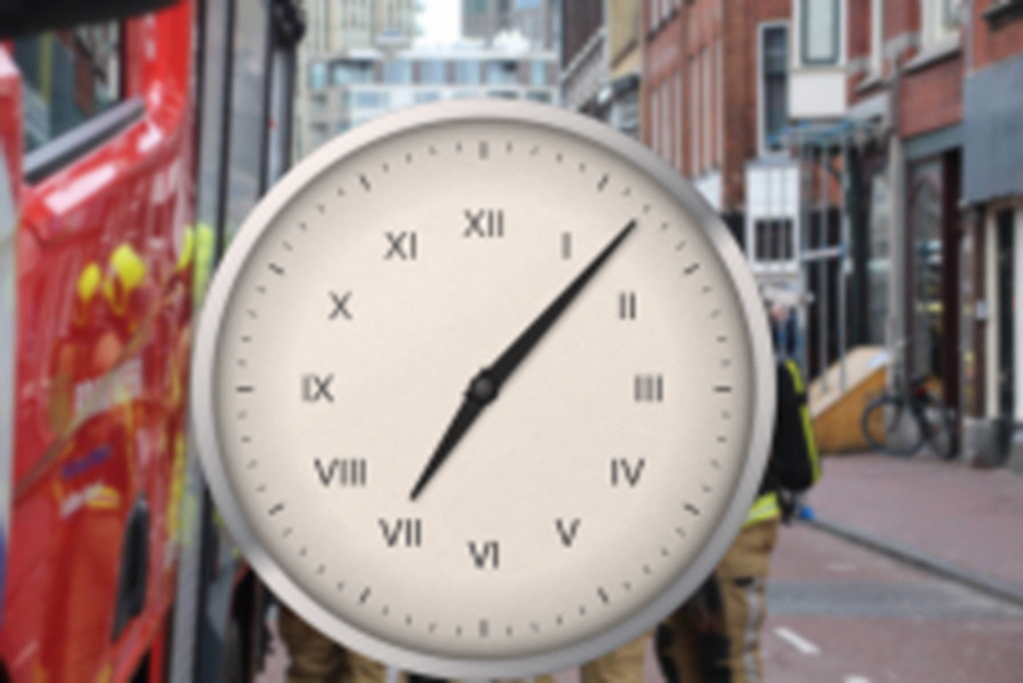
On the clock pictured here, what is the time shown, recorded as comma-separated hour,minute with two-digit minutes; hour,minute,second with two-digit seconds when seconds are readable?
7,07
